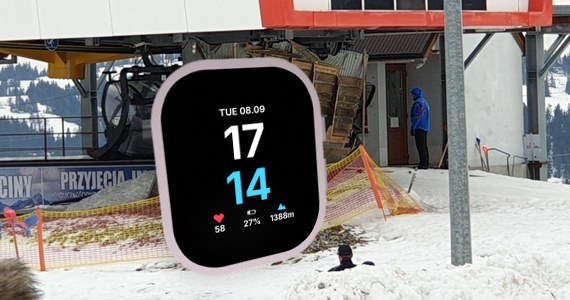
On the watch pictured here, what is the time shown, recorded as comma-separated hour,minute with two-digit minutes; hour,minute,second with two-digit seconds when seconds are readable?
17,14
